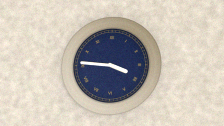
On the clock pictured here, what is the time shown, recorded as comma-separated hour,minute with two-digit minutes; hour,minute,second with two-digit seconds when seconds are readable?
3,46
